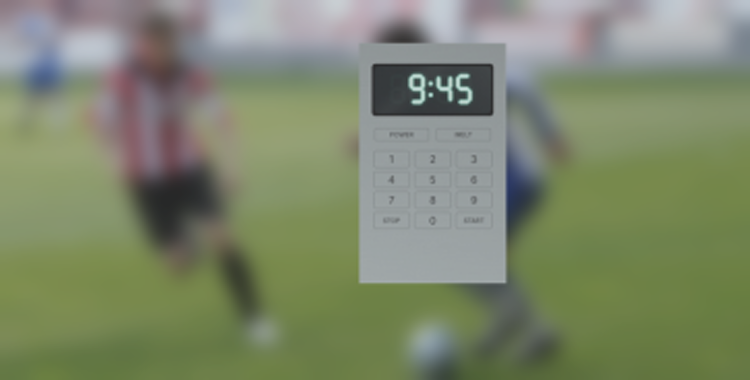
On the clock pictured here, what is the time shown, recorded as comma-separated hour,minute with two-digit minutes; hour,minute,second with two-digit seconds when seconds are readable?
9,45
